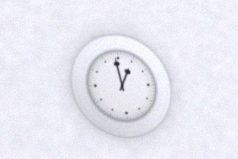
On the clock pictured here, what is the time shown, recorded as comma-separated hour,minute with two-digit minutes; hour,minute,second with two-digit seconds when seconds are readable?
12,59
